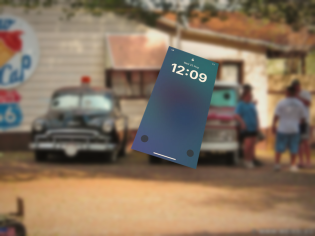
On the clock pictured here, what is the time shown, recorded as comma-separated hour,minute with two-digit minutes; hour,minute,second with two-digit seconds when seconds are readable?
12,09
